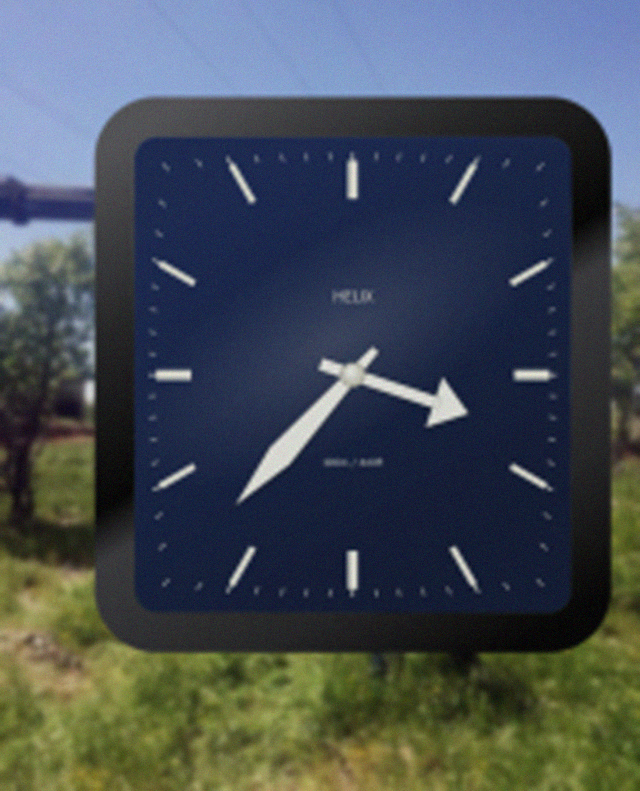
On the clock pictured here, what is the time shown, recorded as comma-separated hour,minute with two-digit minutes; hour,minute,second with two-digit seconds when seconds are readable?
3,37
